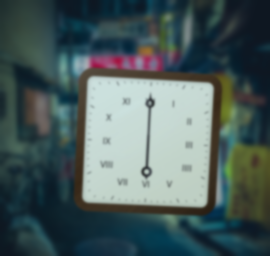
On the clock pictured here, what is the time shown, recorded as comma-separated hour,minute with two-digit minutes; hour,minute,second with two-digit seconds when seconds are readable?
6,00
